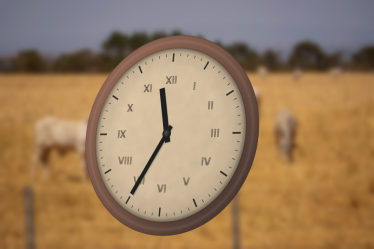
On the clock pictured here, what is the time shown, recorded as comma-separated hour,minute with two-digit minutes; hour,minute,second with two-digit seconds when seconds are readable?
11,35
